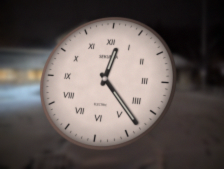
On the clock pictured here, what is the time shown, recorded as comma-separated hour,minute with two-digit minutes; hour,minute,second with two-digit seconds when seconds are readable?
12,23
